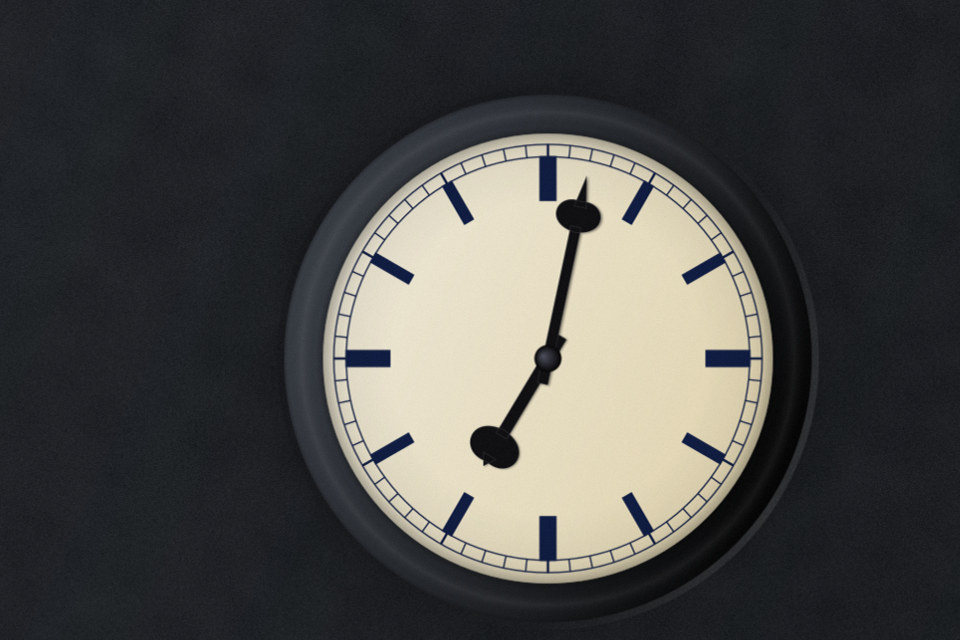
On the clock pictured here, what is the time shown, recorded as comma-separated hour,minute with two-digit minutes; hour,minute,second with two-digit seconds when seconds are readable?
7,02
